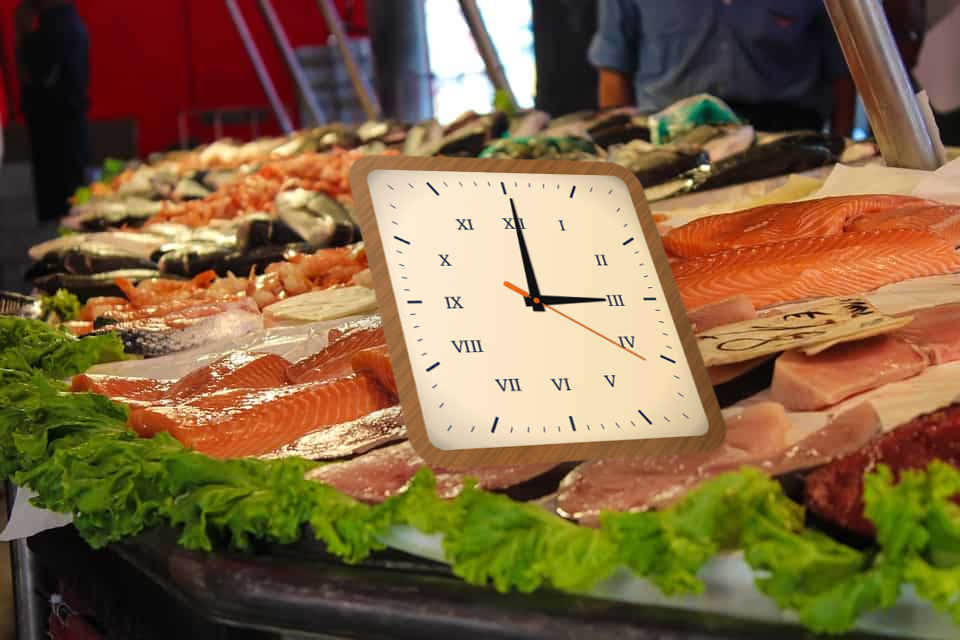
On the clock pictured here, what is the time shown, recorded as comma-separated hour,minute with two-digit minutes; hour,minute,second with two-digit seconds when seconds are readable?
3,00,21
